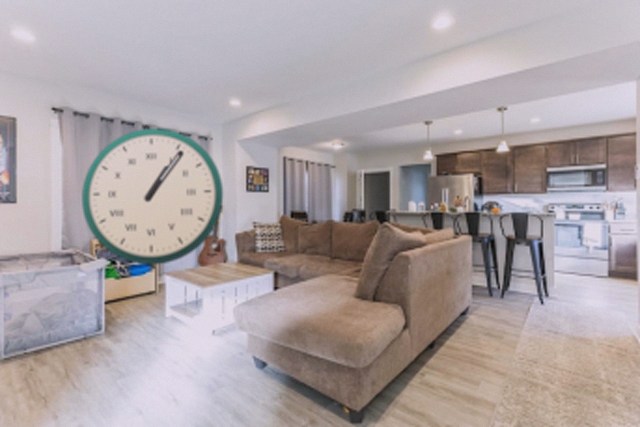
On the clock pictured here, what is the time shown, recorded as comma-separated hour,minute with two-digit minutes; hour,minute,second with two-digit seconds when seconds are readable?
1,06
